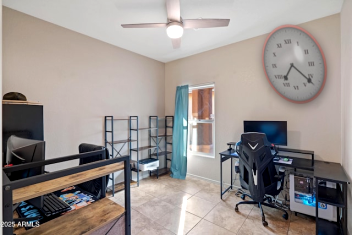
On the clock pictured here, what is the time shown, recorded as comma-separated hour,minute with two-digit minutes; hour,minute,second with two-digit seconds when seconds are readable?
7,22
